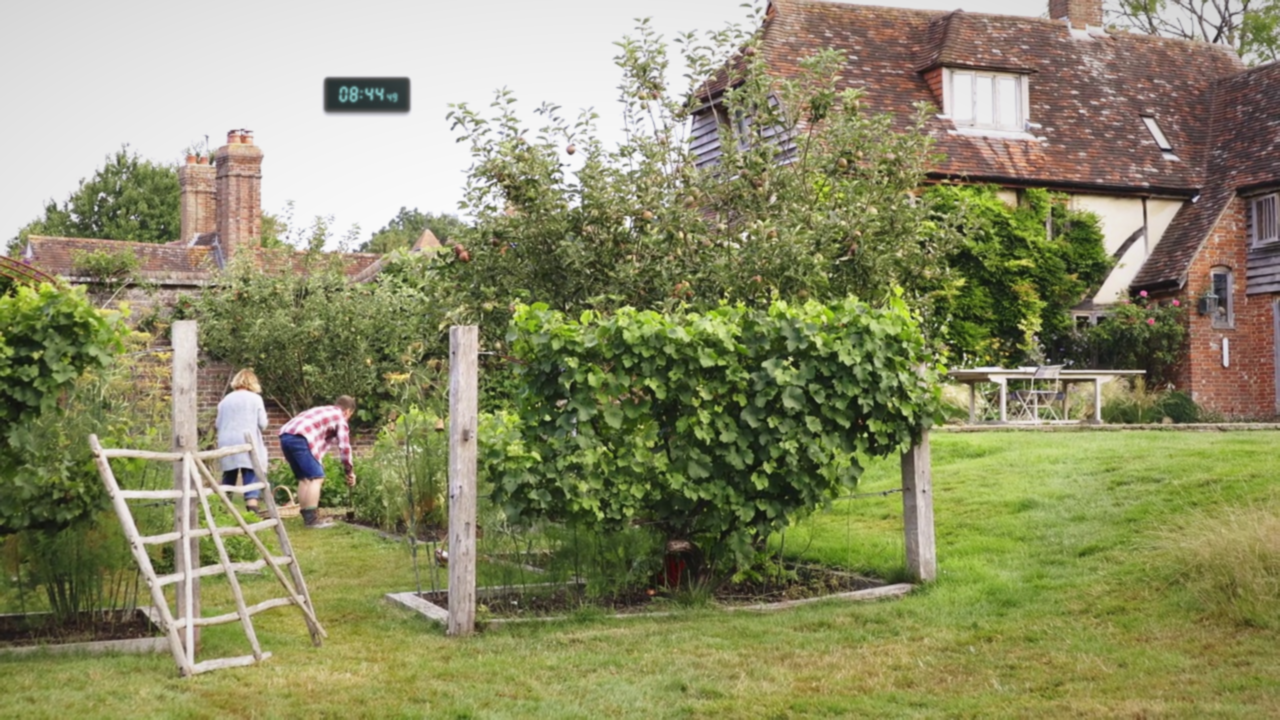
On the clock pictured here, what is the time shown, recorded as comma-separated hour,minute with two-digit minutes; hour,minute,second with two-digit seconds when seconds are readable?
8,44
